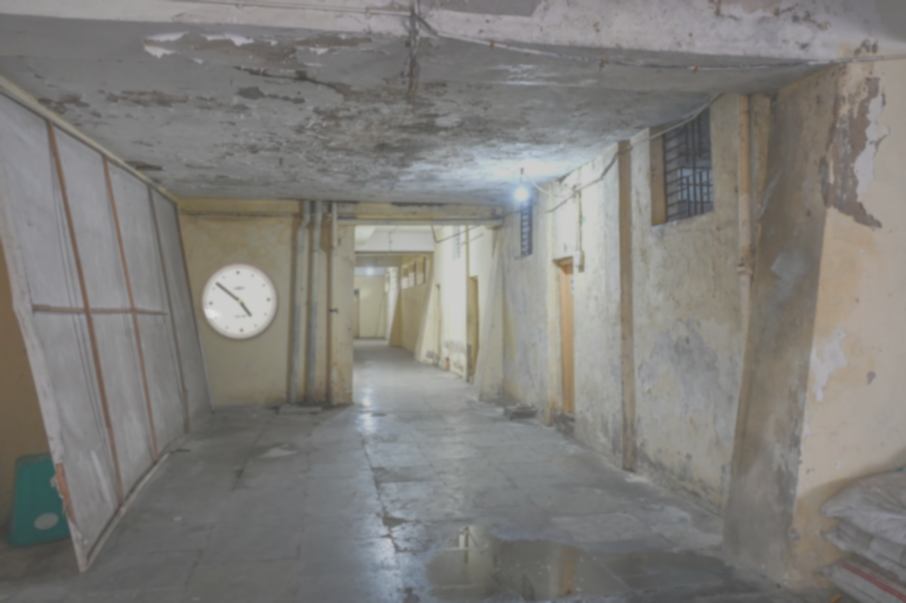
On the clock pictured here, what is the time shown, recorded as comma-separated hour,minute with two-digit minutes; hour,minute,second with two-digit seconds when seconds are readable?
4,52
